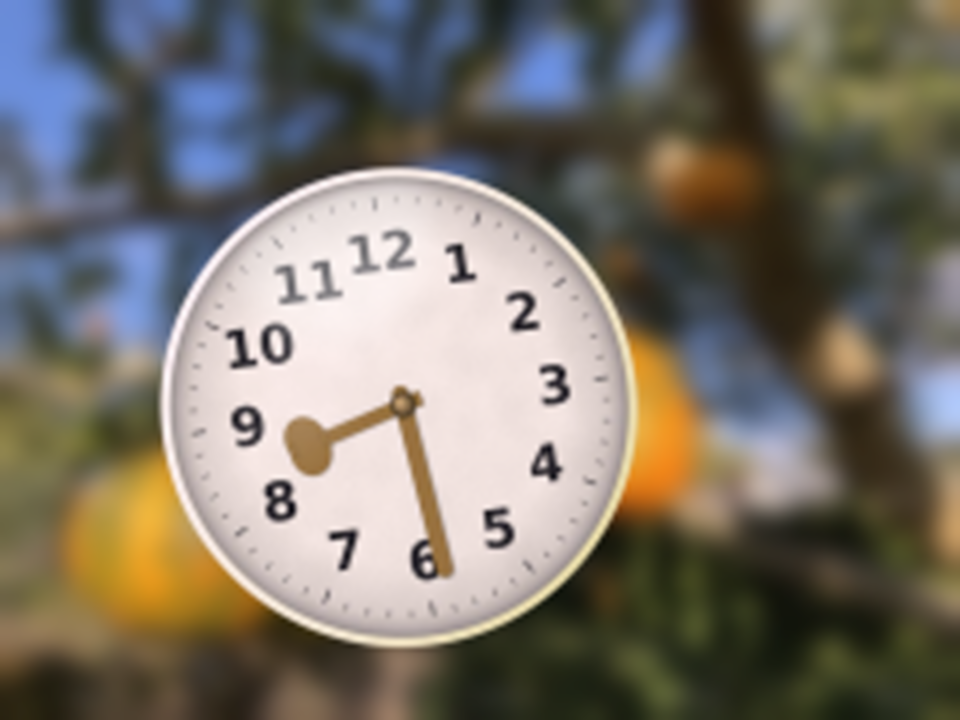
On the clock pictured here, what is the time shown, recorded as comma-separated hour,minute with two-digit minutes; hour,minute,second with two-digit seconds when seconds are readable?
8,29
